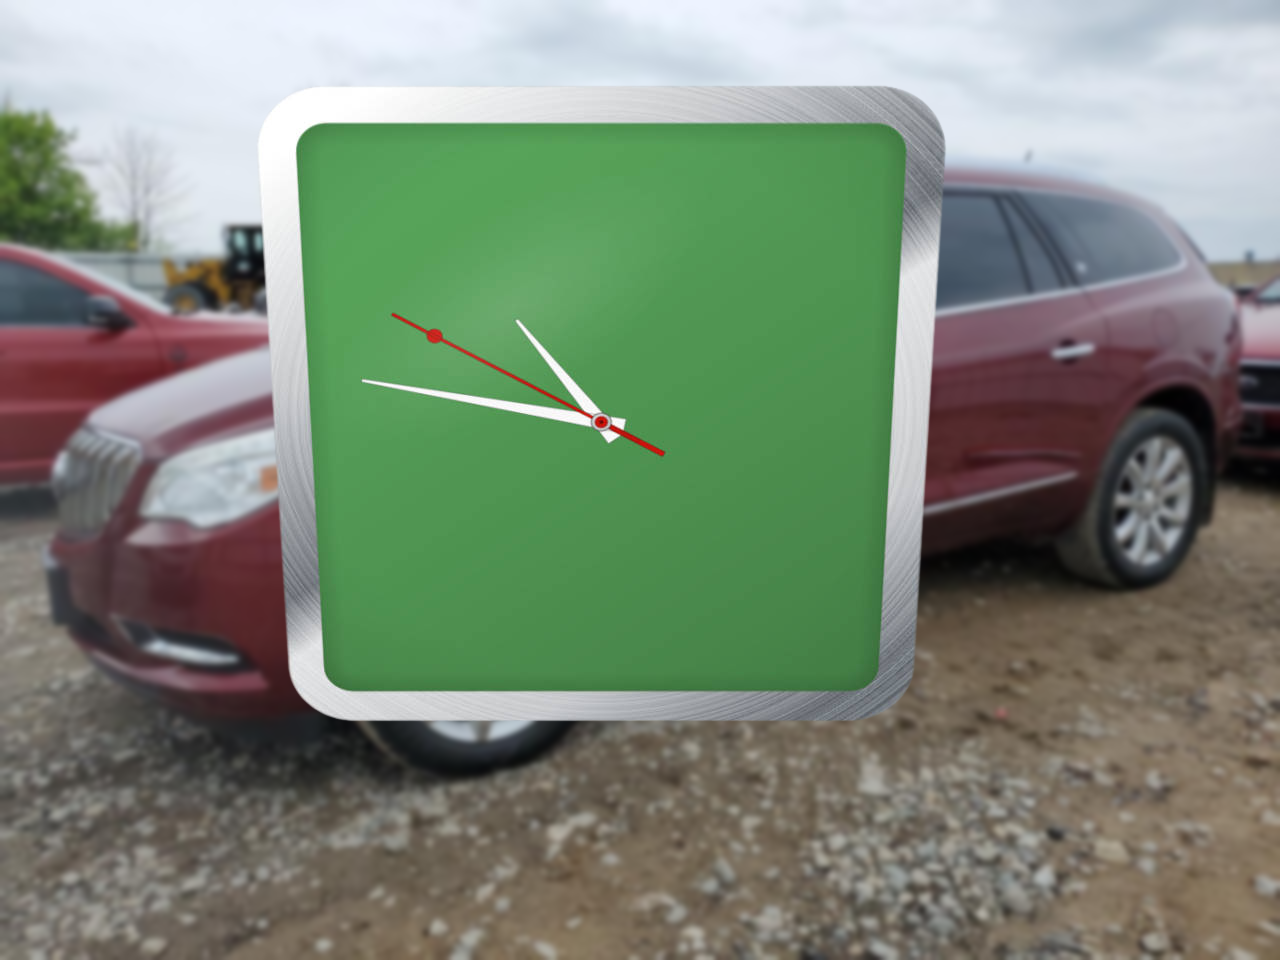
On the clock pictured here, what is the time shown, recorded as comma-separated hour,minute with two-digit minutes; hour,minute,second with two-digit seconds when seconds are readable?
10,46,50
